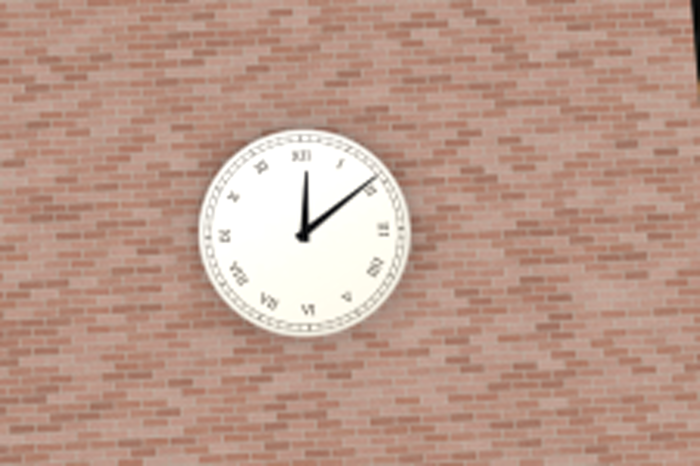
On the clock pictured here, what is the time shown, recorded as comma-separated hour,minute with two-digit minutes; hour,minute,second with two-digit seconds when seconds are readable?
12,09
